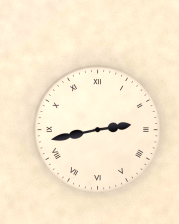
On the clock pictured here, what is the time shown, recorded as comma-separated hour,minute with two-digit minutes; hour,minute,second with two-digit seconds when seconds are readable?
2,43
